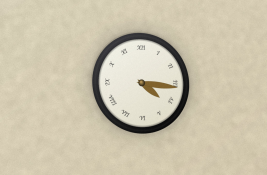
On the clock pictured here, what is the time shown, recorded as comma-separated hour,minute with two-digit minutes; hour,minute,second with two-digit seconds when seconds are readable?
4,16
